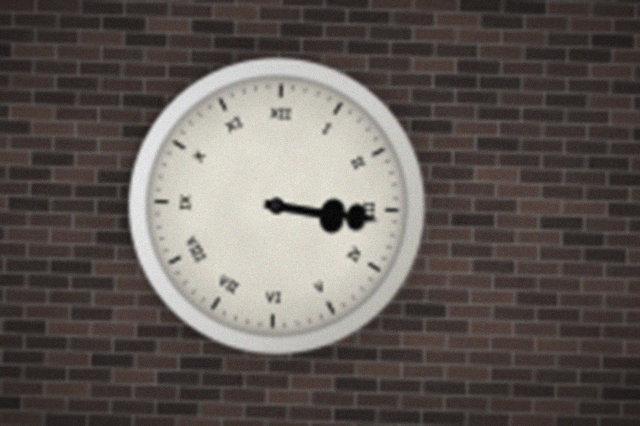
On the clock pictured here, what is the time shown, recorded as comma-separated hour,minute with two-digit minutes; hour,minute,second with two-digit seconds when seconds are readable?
3,16
